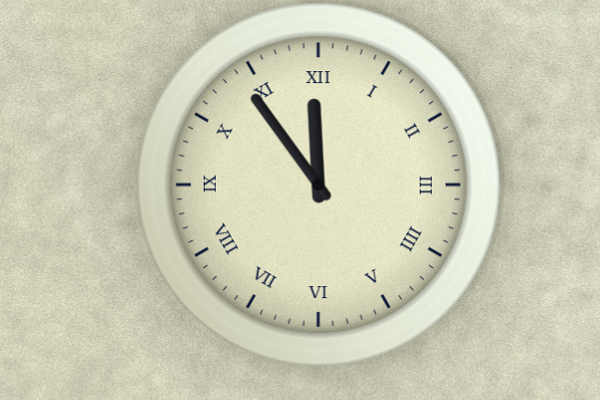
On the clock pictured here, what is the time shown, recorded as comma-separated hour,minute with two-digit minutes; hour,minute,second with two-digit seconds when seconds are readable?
11,54
